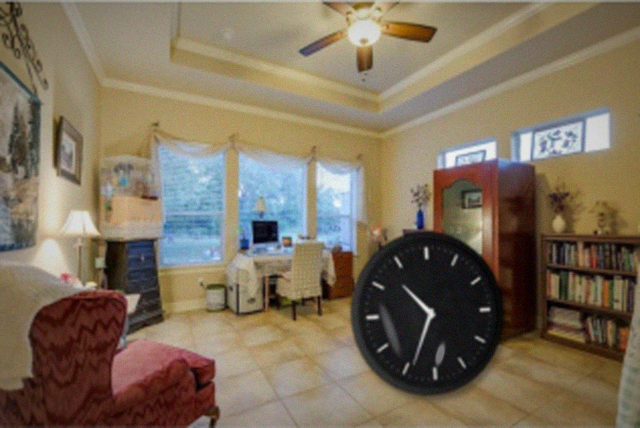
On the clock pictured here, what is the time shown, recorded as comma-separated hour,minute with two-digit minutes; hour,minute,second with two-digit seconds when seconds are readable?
10,34
